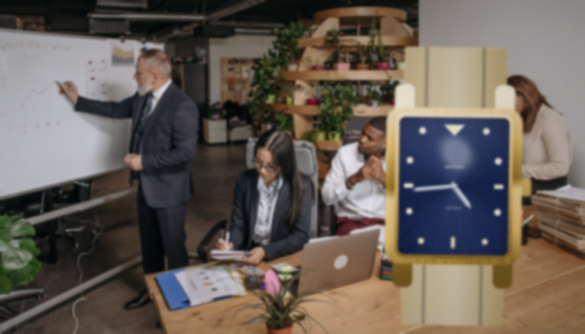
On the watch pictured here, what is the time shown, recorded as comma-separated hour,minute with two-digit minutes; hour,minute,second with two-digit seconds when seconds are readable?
4,44
